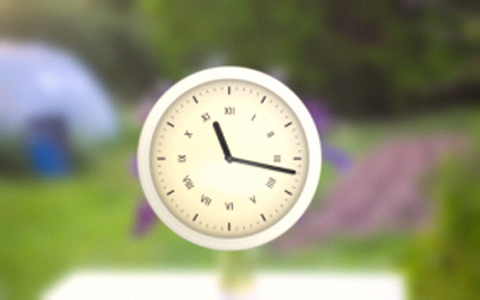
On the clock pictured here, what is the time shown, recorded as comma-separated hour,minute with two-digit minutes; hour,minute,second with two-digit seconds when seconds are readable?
11,17
